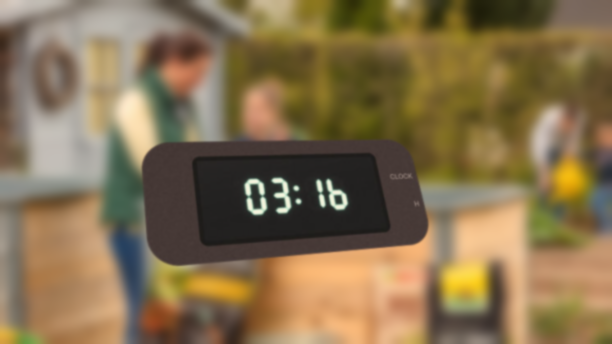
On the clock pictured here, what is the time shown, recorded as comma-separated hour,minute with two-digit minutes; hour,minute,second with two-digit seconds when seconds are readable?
3,16
